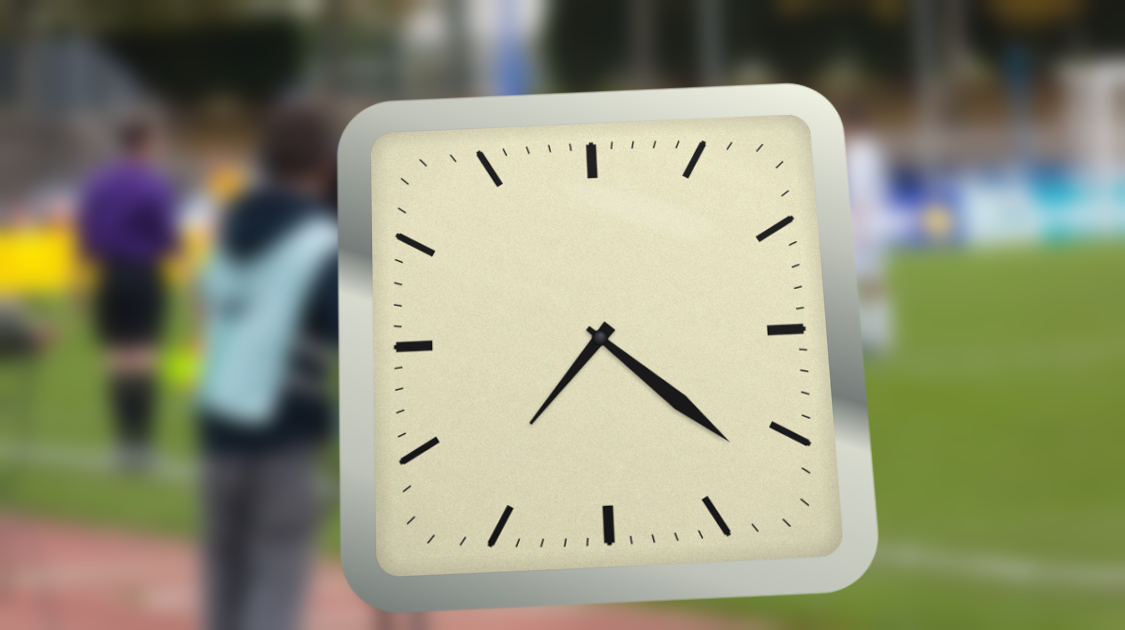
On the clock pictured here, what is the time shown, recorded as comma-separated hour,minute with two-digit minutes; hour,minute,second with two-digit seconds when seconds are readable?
7,22
